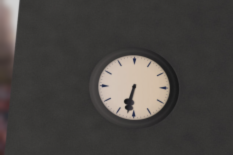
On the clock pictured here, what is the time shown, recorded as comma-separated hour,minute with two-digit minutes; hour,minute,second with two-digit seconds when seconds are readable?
6,32
